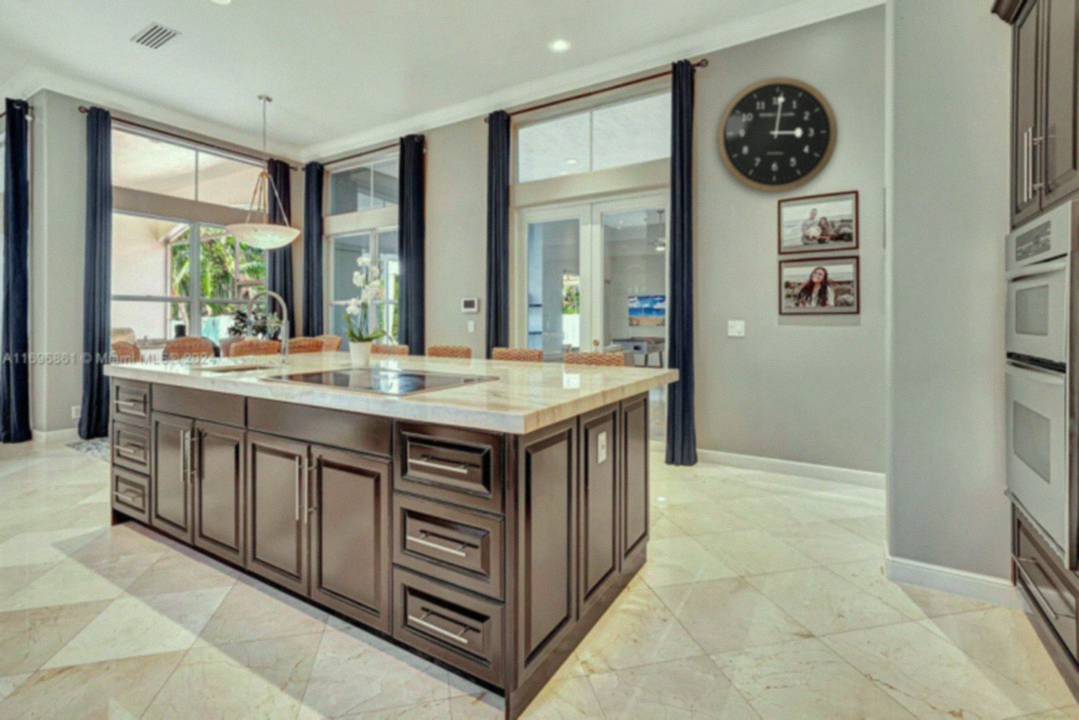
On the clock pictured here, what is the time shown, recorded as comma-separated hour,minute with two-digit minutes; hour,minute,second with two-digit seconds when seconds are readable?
3,01
